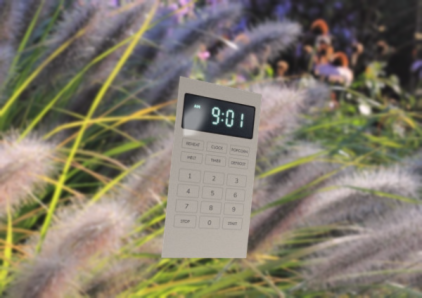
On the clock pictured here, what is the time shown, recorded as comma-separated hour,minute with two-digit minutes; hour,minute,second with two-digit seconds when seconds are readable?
9,01
